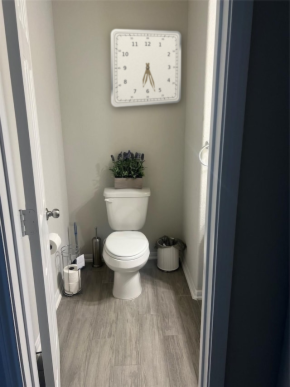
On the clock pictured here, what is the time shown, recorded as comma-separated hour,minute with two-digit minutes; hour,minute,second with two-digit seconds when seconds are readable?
6,27
